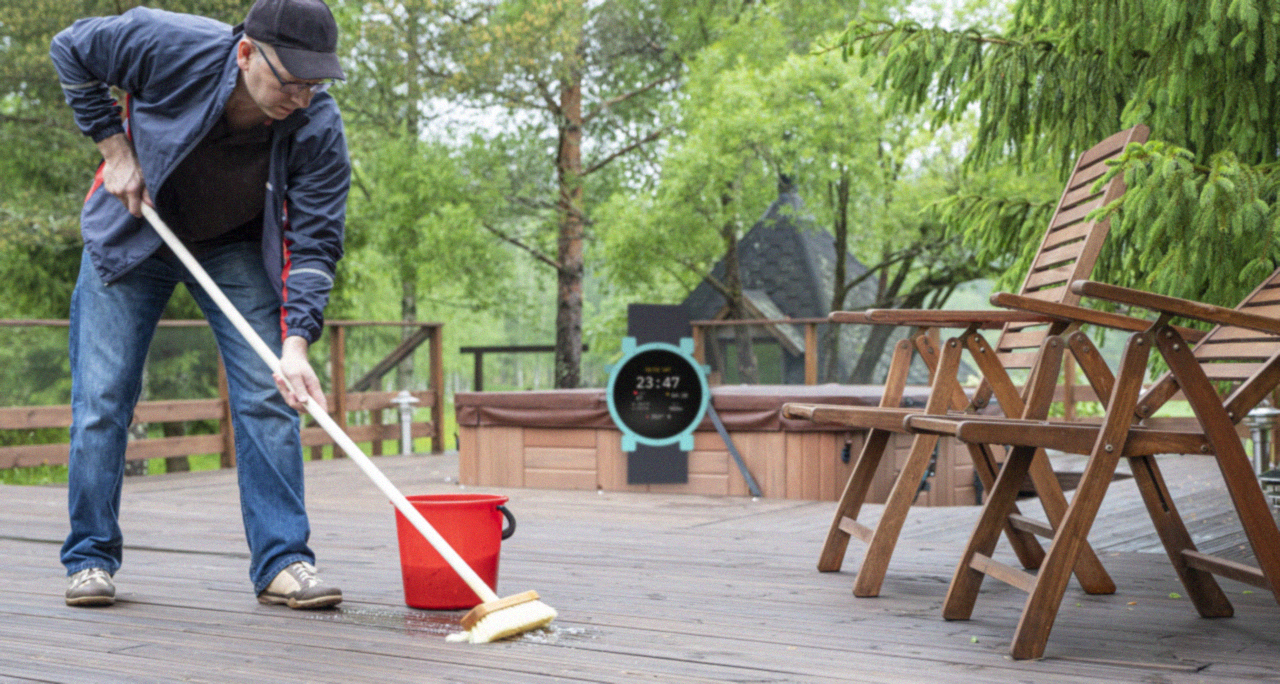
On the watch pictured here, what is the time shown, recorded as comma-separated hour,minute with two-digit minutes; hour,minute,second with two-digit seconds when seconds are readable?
23,47
